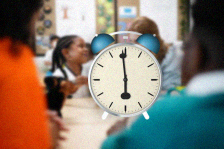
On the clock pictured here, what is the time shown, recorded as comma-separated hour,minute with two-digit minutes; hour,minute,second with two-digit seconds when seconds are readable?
5,59
